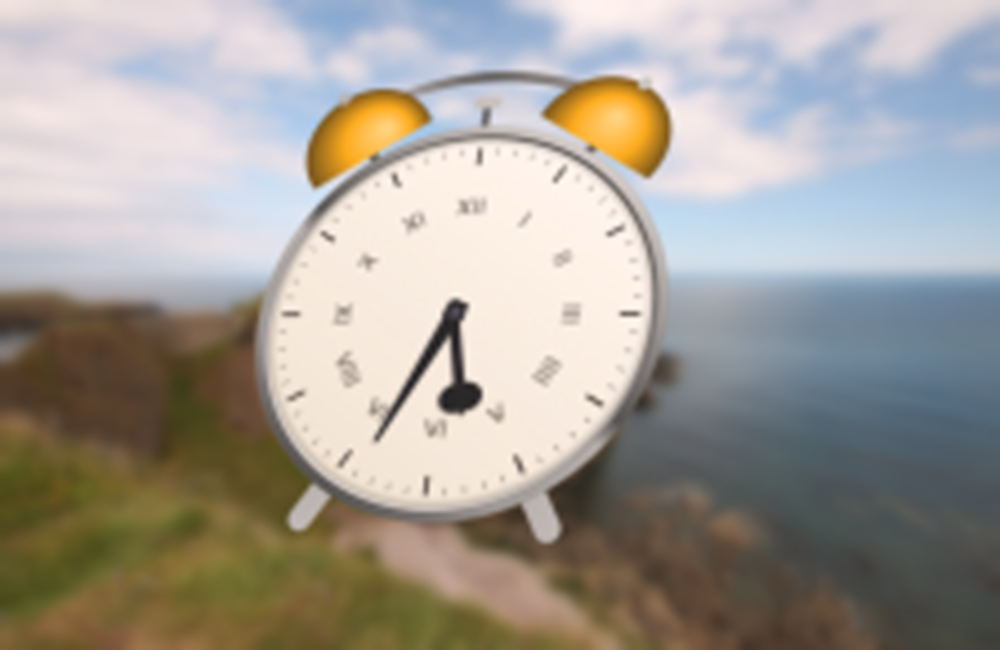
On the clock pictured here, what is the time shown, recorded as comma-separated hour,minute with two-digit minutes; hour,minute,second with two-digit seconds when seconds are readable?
5,34
